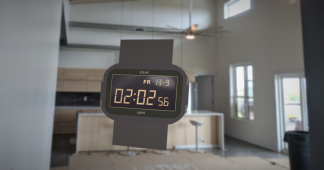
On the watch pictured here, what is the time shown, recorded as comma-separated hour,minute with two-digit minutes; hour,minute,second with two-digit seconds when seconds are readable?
2,02,56
